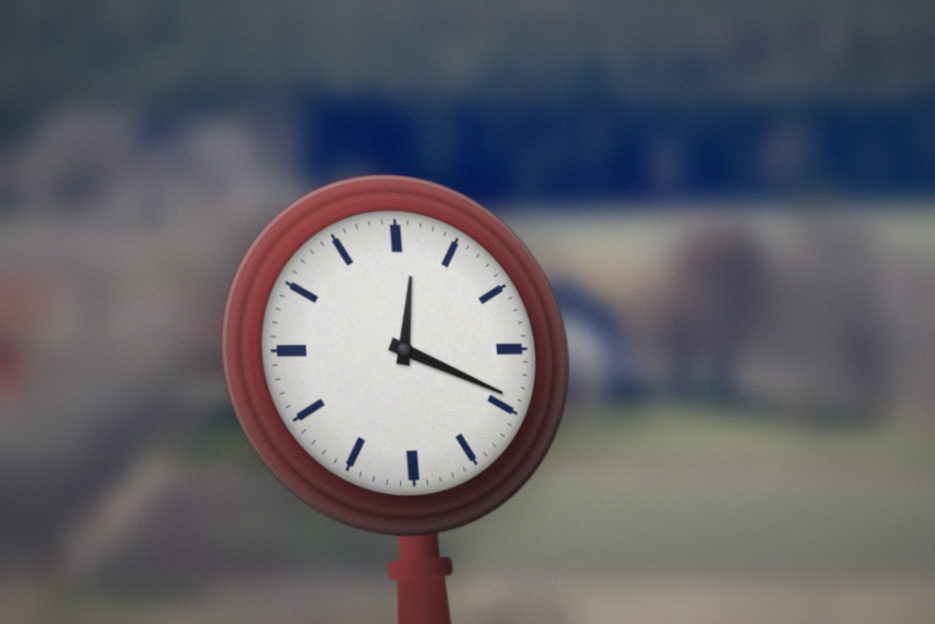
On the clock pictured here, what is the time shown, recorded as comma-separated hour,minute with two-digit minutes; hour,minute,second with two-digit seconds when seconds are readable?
12,19
